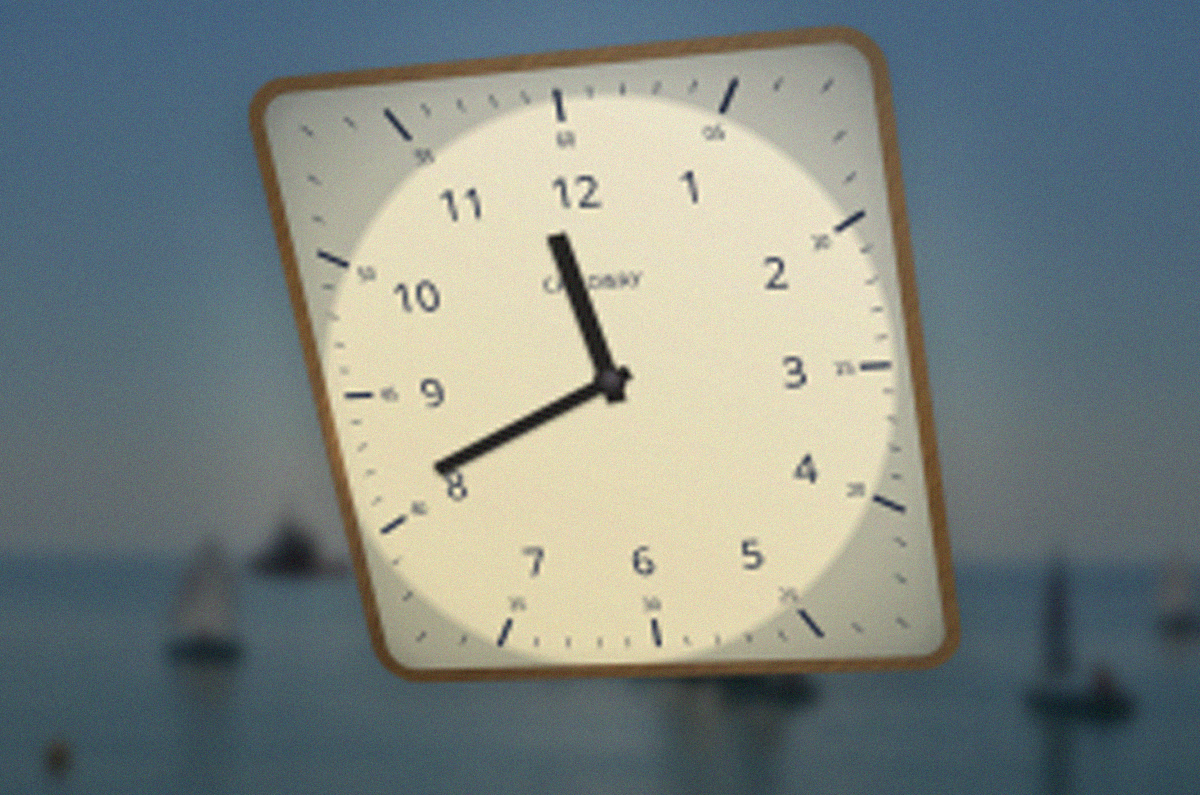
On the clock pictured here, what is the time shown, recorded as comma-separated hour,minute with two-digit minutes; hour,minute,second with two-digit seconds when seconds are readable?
11,41
